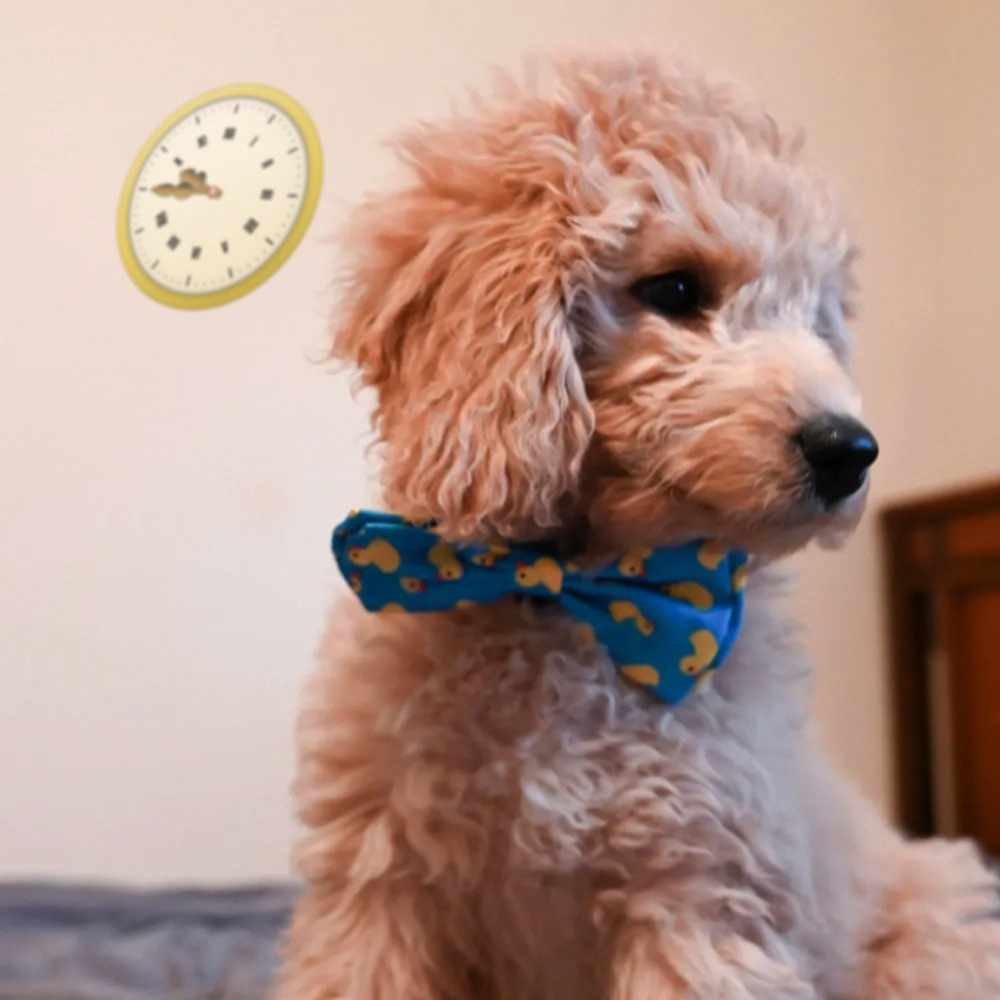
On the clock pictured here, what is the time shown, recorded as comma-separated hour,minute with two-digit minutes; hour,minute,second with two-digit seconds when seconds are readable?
9,45
